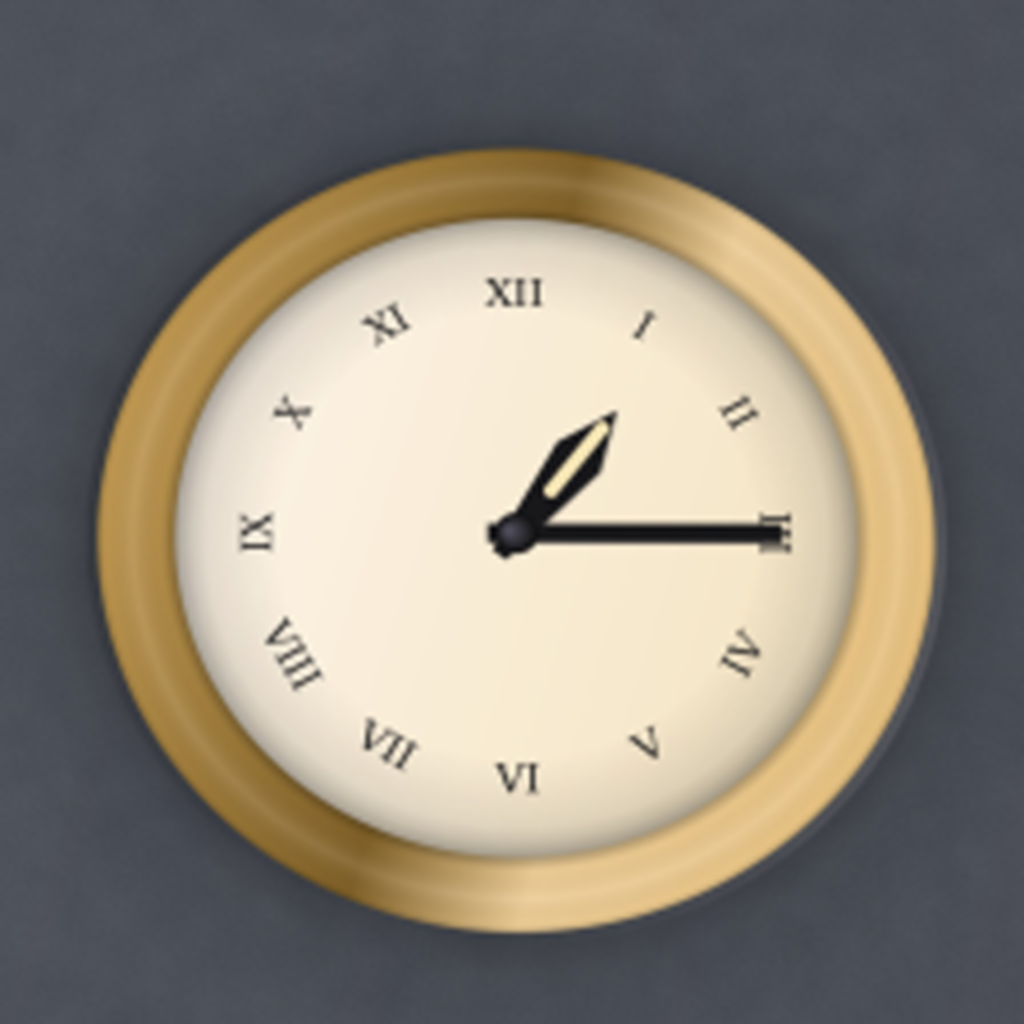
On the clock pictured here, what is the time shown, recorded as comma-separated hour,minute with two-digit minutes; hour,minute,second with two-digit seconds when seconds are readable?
1,15
